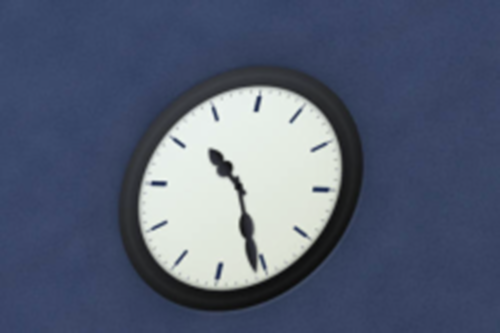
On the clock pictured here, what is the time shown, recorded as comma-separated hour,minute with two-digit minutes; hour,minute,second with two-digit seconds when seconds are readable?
10,26
